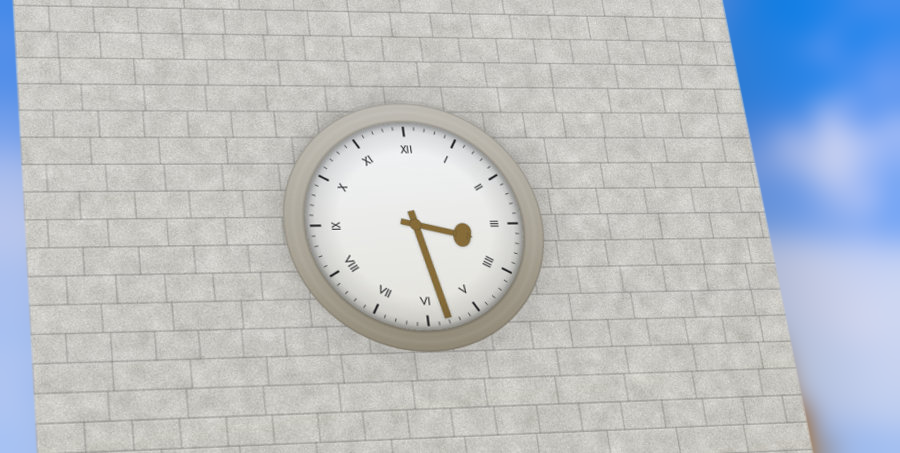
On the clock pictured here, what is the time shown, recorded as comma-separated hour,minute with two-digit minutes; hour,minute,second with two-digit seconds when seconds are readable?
3,28
